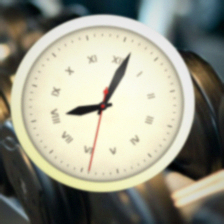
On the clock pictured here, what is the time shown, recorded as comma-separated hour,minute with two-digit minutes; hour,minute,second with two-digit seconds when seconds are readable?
8,01,29
